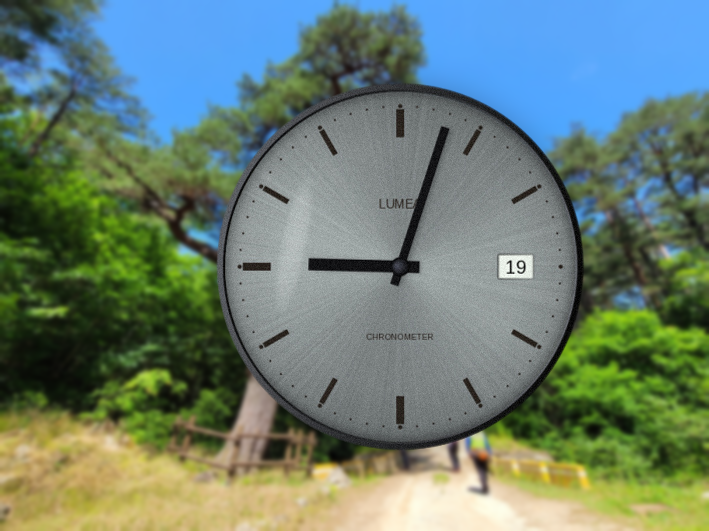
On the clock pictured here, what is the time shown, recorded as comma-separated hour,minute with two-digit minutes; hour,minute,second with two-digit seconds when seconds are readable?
9,03
